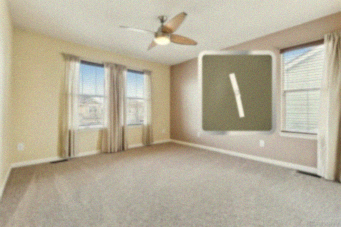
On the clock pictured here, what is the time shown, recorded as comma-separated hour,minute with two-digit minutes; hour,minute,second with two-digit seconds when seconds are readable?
11,28
